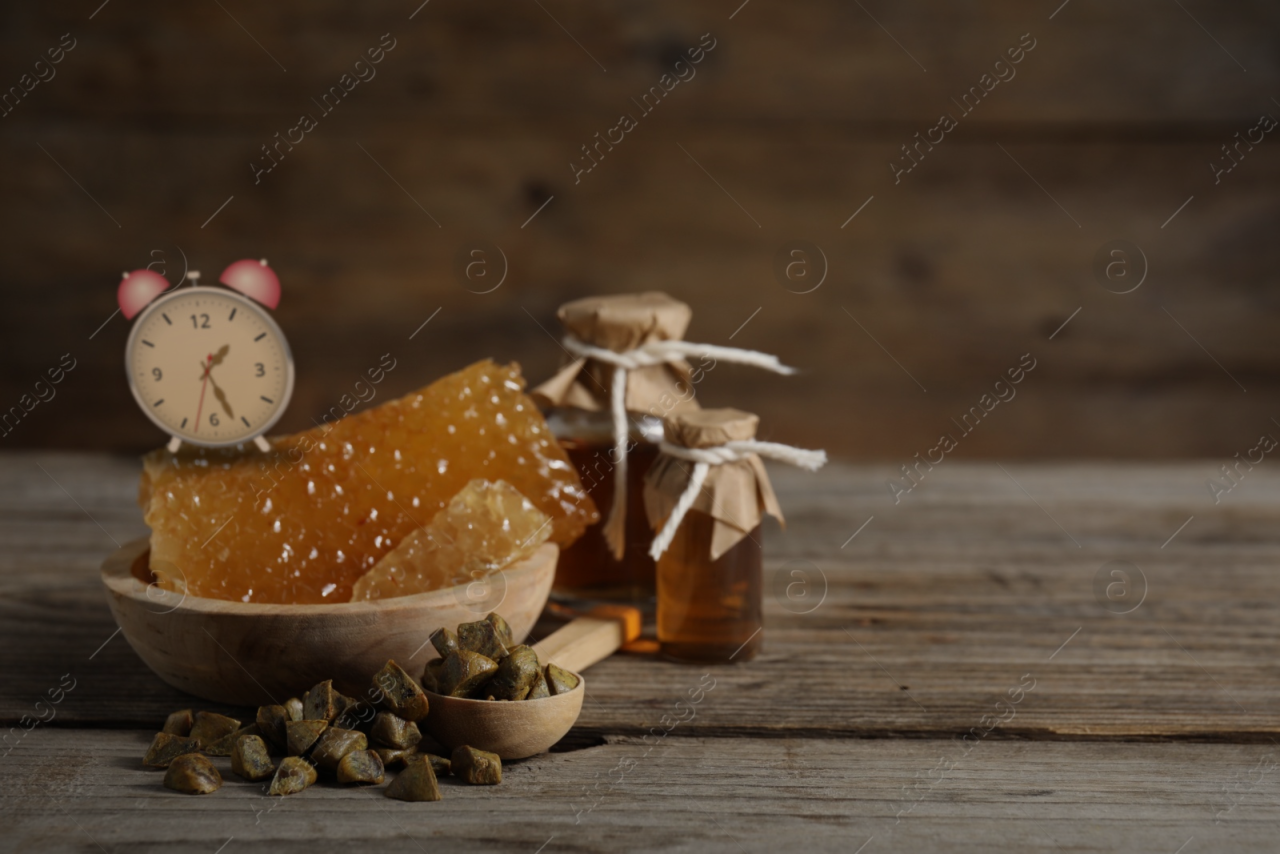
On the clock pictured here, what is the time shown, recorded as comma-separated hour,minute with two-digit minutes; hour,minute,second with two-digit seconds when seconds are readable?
1,26,33
